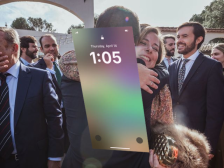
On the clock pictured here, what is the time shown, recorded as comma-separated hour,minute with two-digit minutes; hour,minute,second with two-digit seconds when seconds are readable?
1,05
